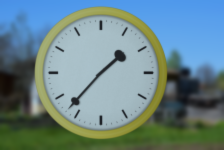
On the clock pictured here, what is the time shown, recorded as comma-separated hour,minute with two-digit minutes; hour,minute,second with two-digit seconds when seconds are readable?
1,37
